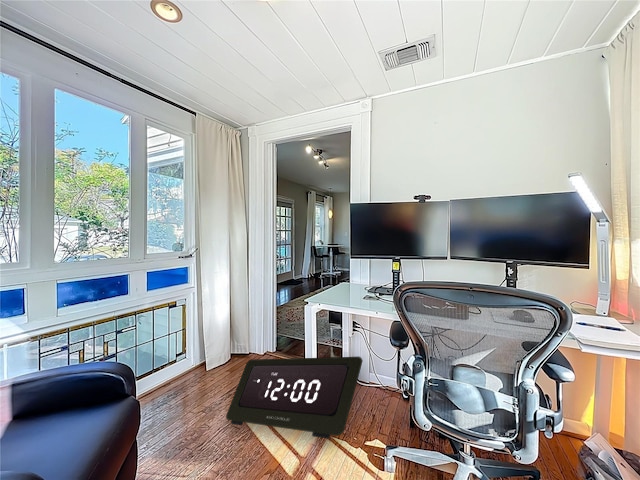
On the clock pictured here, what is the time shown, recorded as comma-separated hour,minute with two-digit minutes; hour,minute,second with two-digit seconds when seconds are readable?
12,00
